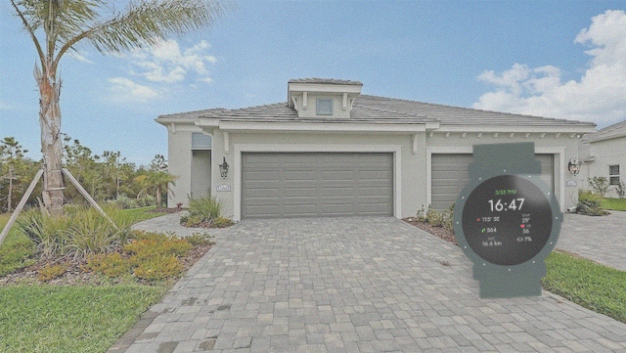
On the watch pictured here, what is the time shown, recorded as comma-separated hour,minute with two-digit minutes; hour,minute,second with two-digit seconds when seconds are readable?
16,47
